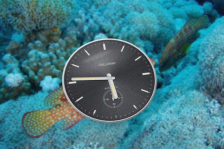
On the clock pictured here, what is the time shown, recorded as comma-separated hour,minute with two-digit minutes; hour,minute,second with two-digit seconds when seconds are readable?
5,46
